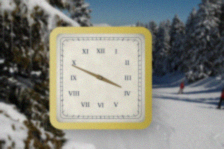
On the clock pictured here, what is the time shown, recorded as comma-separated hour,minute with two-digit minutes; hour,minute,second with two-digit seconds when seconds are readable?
3,49
